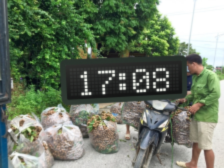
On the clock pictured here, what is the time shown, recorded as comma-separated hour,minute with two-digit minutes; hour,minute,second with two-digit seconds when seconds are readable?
17,08
